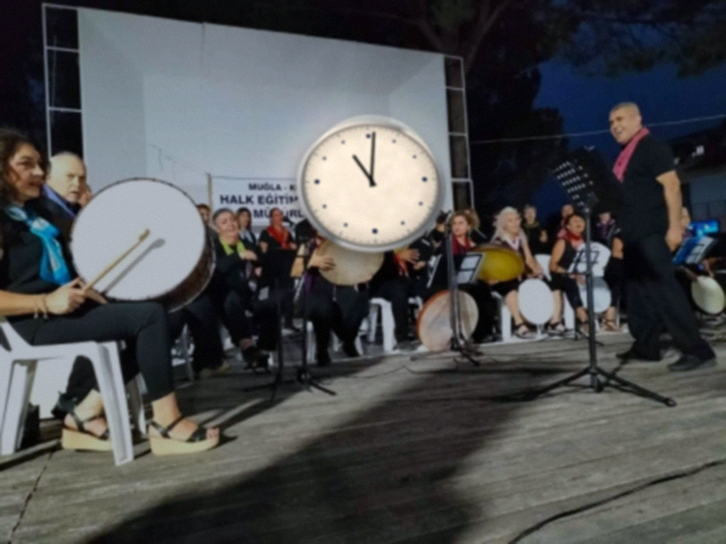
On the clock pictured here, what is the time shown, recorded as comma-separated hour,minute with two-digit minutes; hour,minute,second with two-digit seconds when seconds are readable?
11,01
